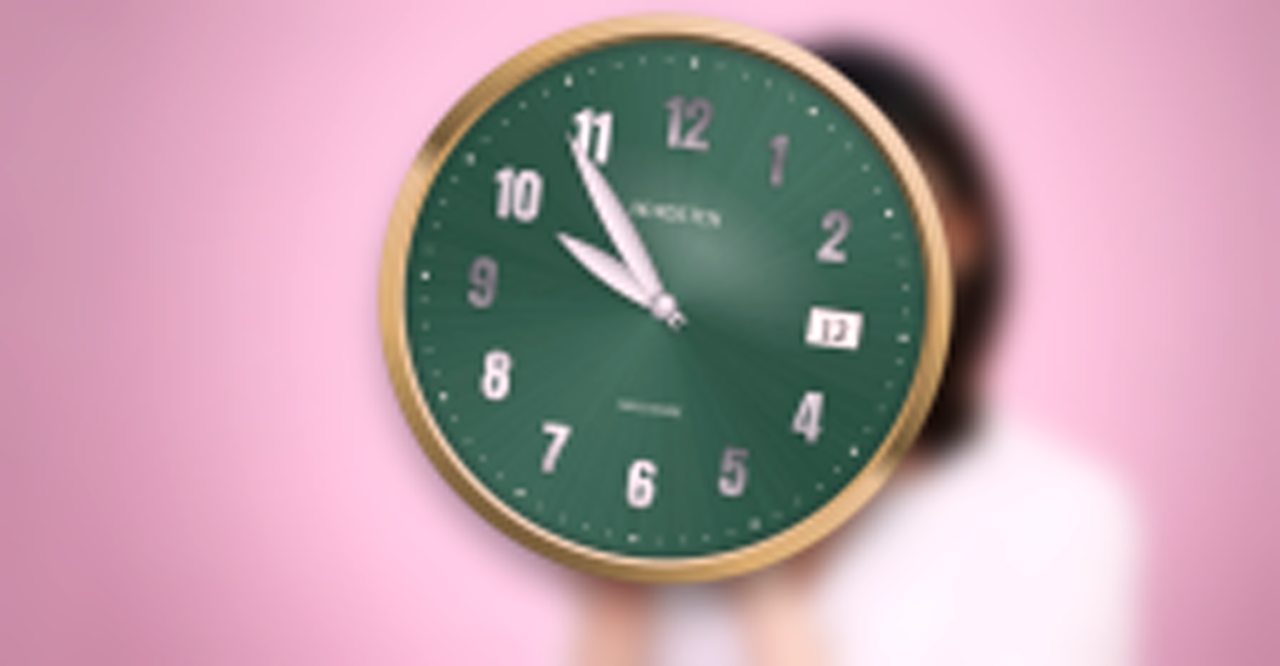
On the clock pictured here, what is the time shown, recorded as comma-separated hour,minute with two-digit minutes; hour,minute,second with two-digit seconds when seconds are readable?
9,54
